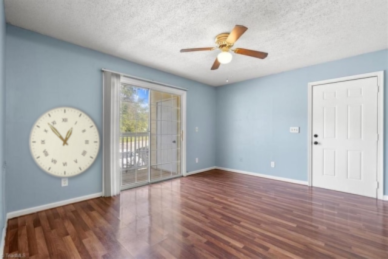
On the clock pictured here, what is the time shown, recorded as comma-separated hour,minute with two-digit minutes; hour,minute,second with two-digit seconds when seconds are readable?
12,53
